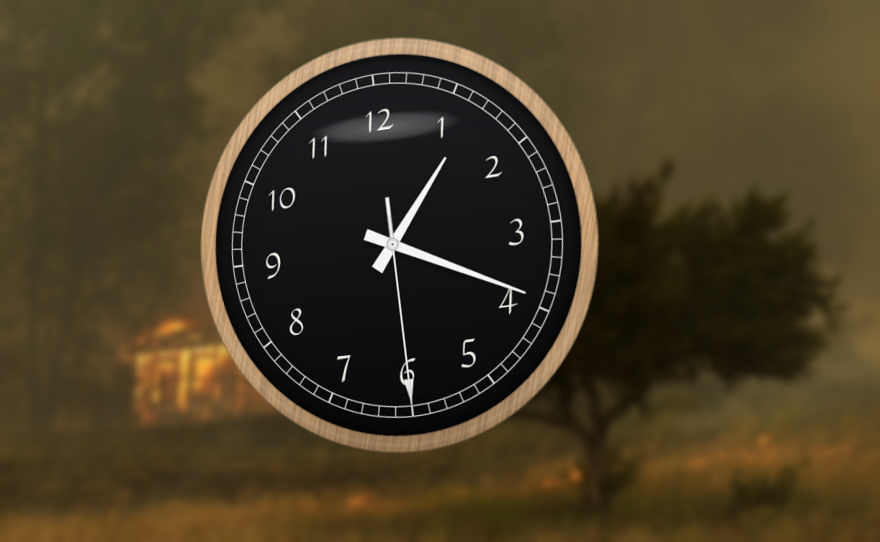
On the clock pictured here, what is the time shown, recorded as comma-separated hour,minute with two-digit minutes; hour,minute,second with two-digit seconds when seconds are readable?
1,19,30
